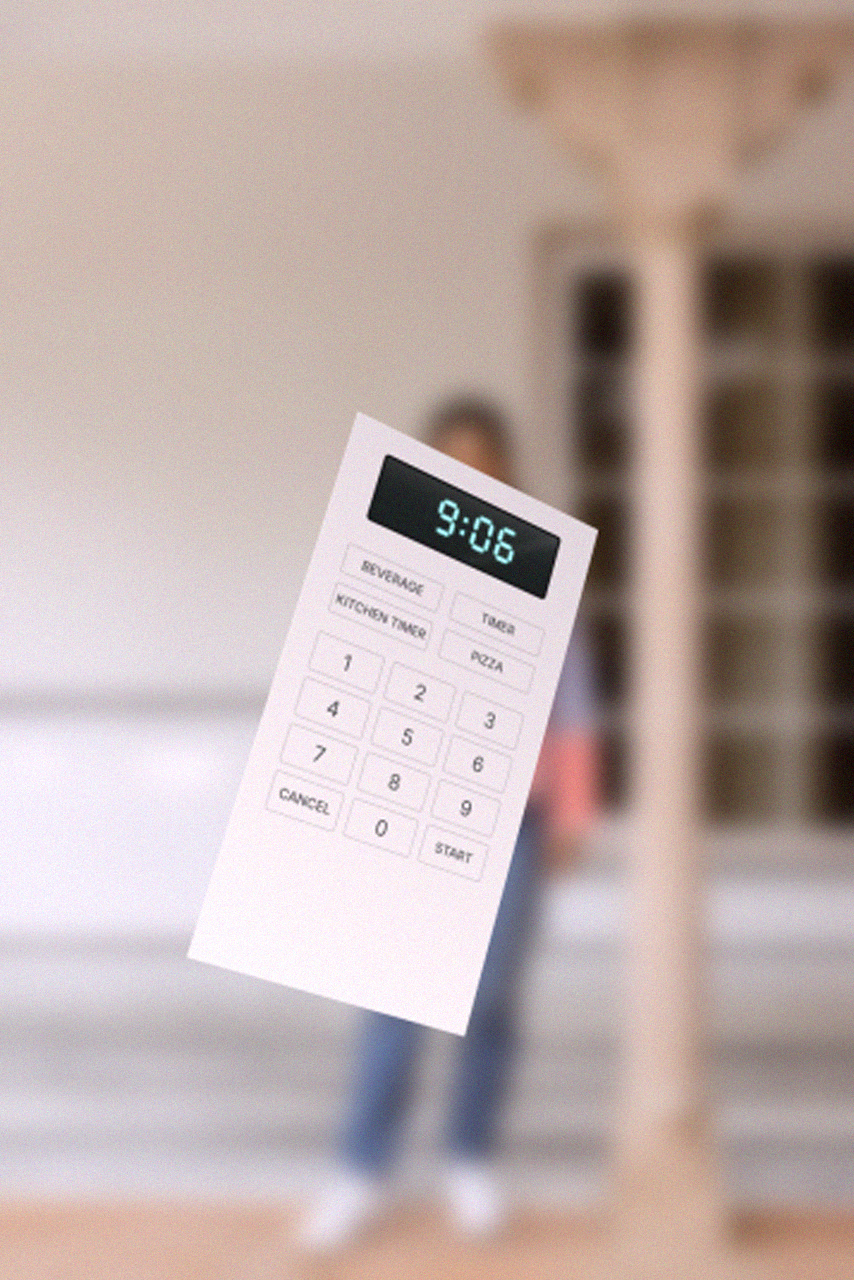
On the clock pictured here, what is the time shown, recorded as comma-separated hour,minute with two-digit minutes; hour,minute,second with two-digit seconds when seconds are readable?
9,06
